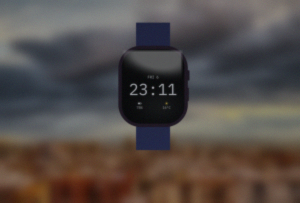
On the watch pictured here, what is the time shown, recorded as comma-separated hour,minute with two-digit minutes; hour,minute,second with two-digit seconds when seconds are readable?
23,11
